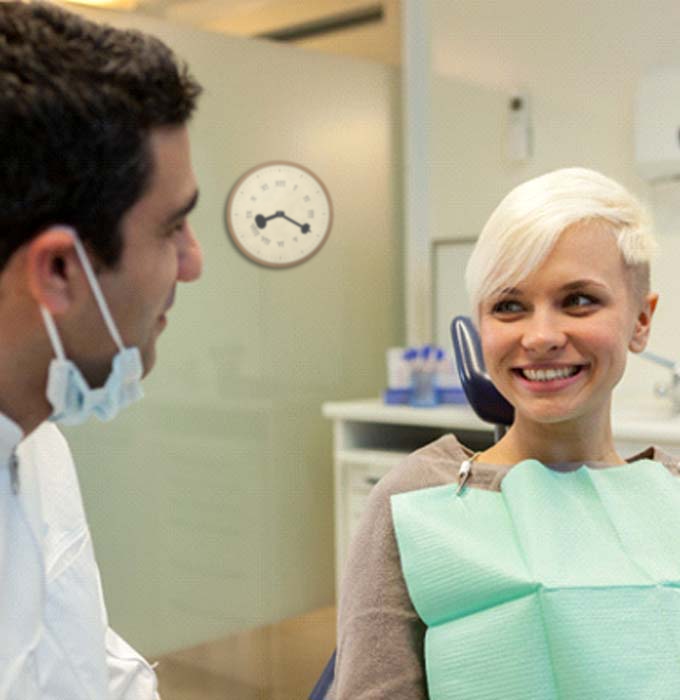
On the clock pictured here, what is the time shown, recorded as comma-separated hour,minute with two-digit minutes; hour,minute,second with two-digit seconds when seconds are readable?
8,20
